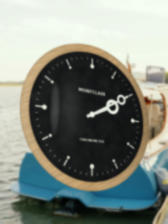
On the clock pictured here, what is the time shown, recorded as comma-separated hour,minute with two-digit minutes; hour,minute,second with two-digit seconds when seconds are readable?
2,10
